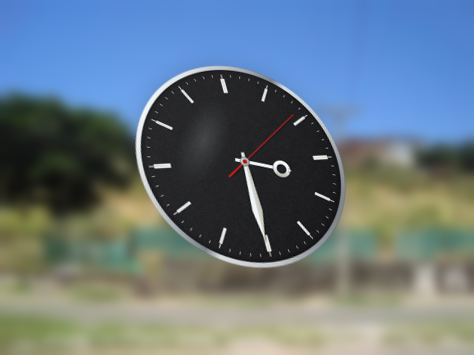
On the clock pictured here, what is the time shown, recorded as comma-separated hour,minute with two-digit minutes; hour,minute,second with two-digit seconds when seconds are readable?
3,30,09
